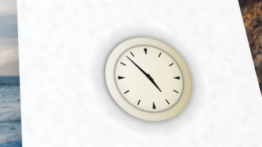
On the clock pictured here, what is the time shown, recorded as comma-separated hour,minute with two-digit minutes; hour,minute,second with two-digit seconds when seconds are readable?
4,53
